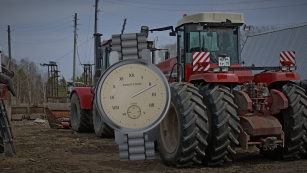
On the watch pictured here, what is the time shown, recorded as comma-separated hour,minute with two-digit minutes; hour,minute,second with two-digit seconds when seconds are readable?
2,11
